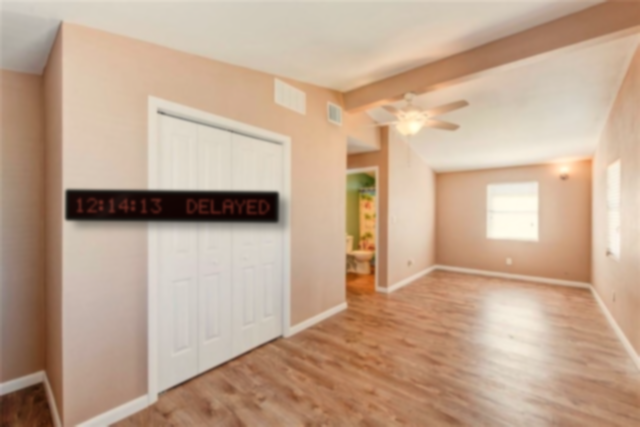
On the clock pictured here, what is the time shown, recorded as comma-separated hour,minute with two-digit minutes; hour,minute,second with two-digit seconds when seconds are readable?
12,14,13
